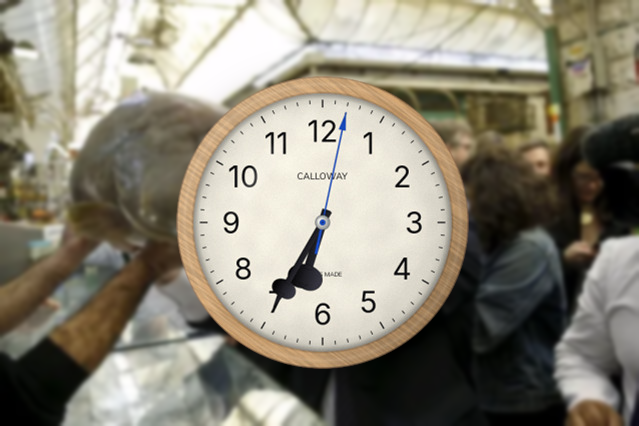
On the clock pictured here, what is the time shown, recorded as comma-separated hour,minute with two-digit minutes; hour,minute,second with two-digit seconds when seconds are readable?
6,35,02
